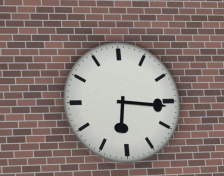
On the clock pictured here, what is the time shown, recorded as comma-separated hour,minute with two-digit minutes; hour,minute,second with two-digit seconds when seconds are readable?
6,16
